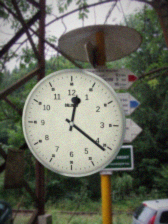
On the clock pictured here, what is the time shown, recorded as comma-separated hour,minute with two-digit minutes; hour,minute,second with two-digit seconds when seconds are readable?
12,21
